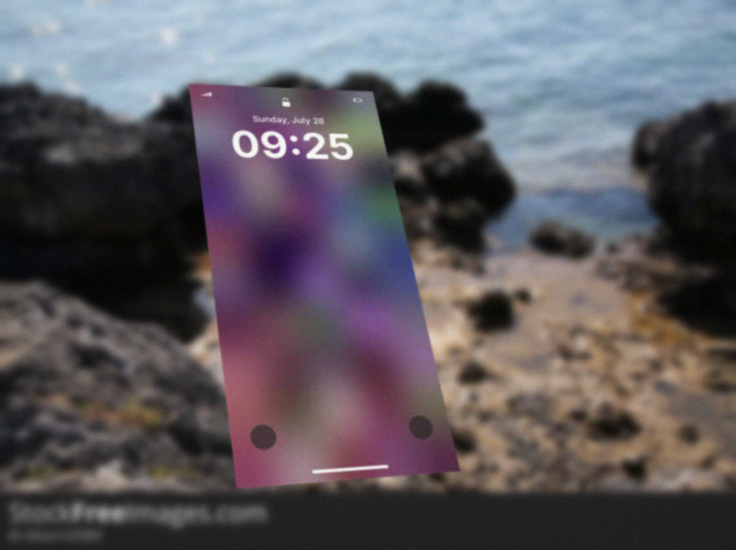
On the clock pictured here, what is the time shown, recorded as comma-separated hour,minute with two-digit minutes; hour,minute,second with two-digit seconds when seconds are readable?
9,25
